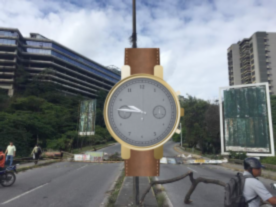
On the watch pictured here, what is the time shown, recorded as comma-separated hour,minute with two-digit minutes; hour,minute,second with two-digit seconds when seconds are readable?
9,46
